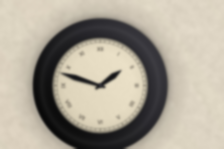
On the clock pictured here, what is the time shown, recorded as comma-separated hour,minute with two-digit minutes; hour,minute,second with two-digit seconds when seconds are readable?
1,48
